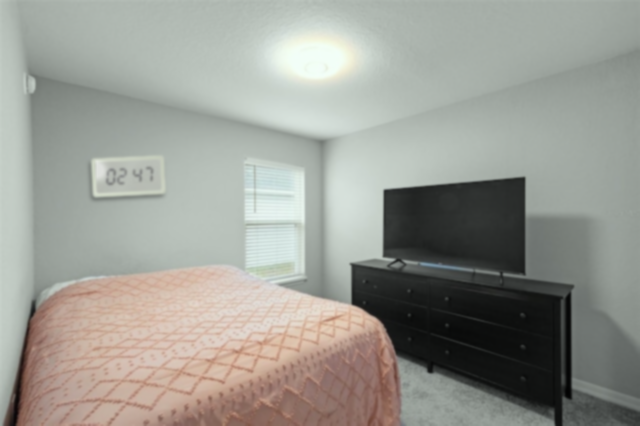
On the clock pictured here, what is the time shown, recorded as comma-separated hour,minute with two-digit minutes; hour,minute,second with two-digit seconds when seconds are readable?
2,47
